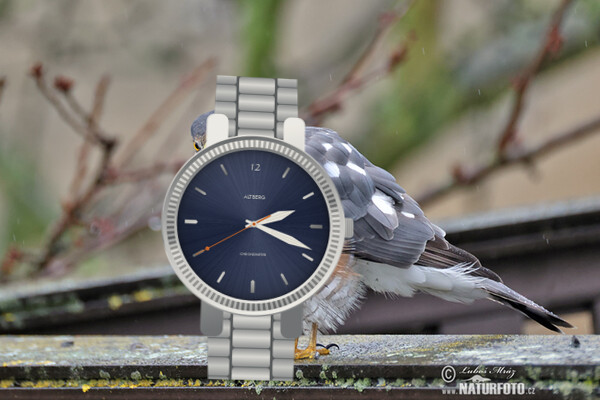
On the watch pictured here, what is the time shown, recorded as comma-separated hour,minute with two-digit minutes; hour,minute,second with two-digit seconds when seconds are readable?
2,18,40
